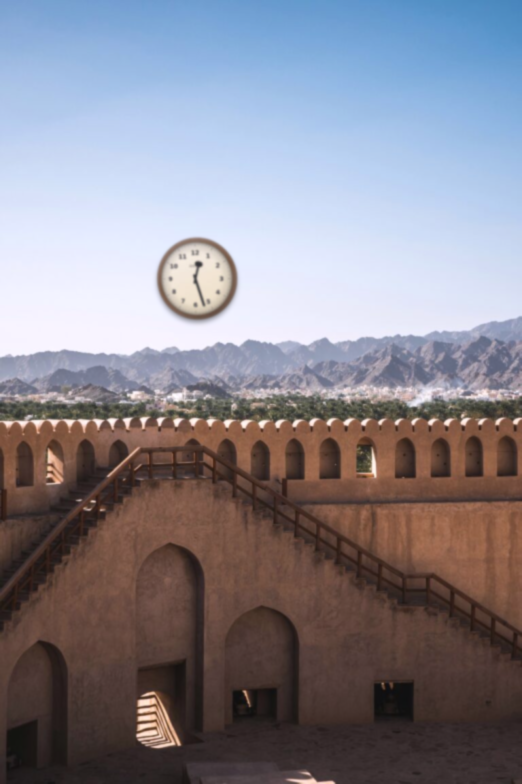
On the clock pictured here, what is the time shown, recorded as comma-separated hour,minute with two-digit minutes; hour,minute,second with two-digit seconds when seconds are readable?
12,27
